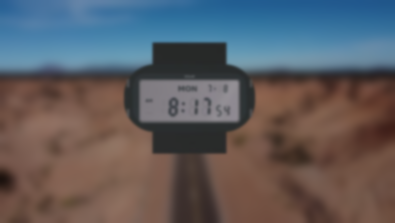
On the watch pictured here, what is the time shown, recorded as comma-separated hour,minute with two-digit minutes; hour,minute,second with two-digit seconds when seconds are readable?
8,17,54
